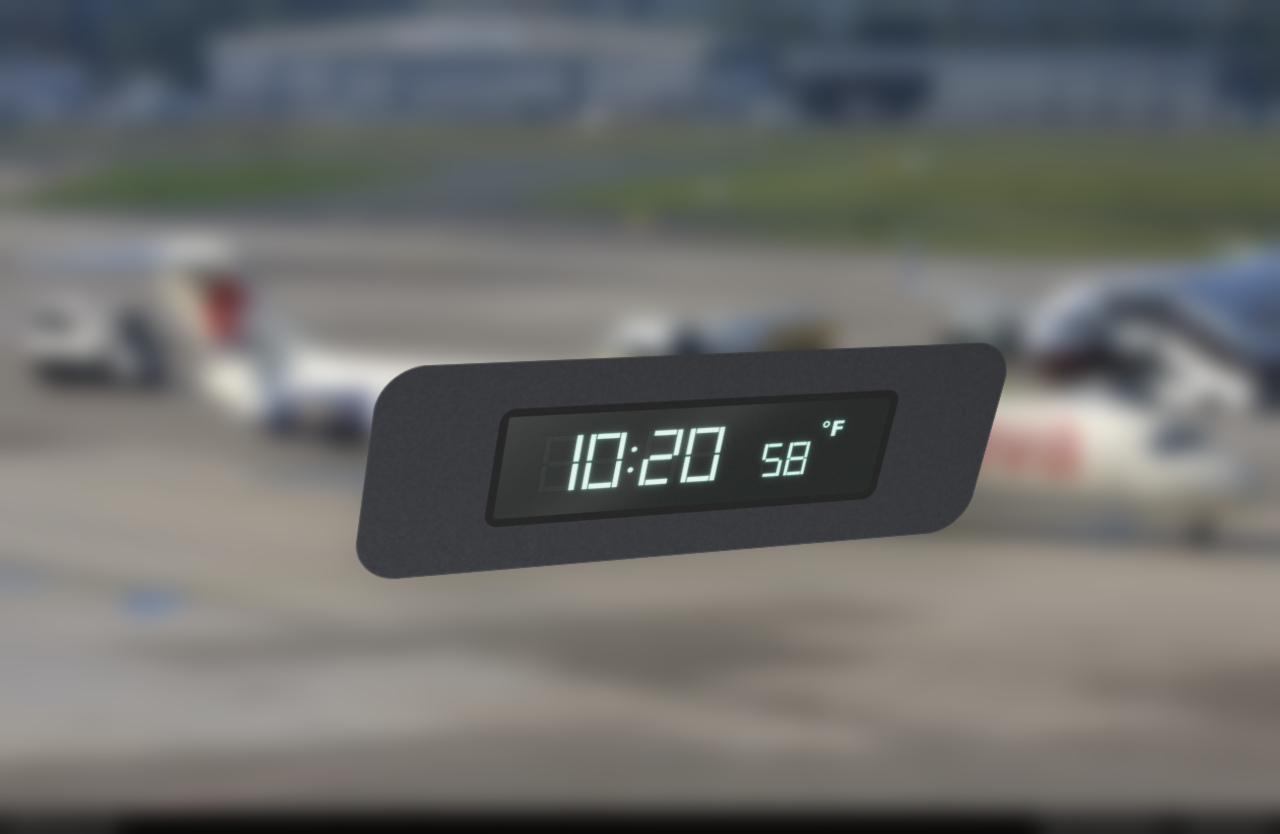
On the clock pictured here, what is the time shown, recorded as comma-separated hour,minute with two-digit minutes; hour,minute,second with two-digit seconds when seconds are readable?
10,20
